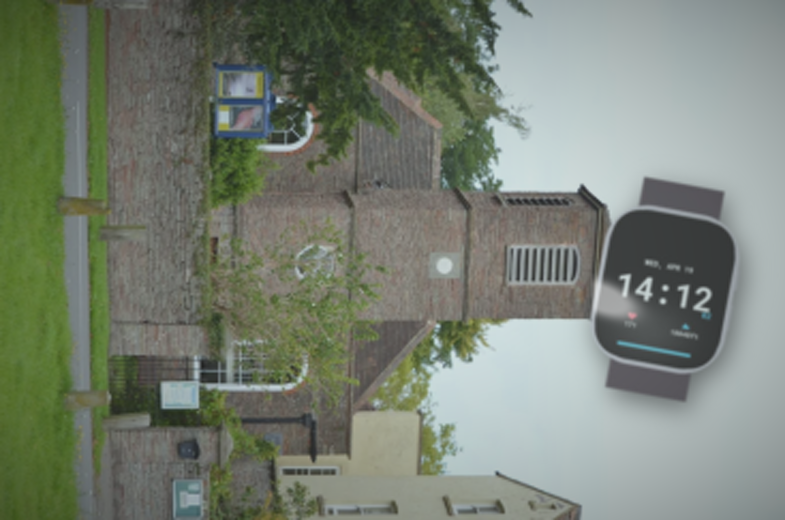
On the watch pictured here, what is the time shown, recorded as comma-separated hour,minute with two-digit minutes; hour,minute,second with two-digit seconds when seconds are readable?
14,12
